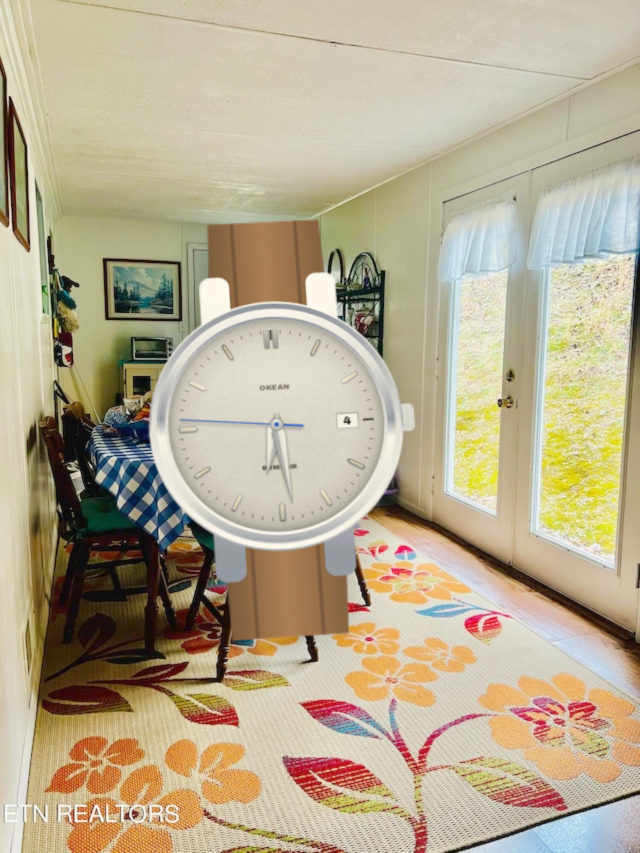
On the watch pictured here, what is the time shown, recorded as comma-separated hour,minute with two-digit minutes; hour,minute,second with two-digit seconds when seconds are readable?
6,28,46
